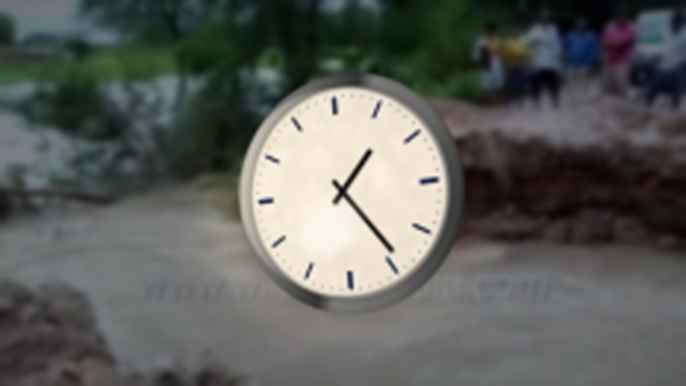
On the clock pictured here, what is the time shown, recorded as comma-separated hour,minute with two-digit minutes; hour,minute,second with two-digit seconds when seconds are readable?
1,24
